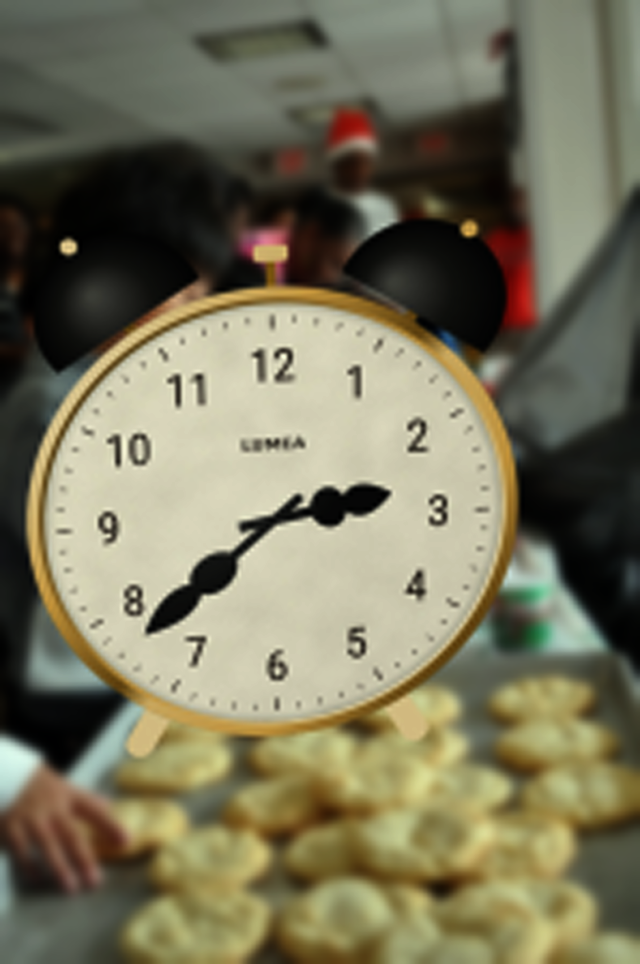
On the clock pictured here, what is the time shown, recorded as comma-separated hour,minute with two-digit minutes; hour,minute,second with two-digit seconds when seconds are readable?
2,38
